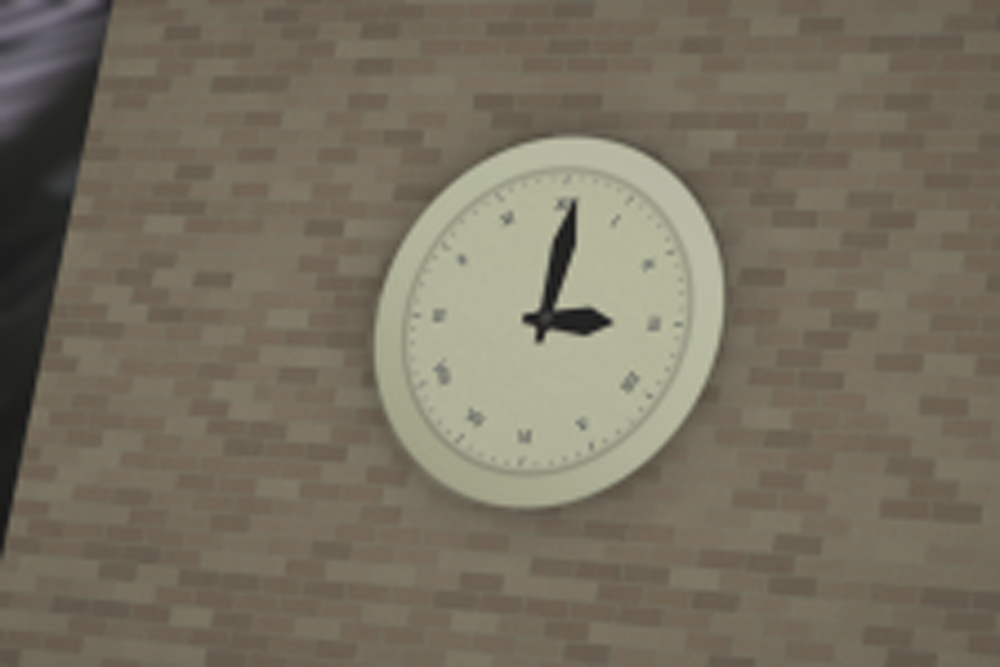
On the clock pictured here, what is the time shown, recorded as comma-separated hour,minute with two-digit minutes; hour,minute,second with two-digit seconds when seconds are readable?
3,01
